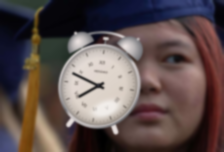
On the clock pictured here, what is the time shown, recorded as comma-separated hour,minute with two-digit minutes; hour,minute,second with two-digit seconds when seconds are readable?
7,48
